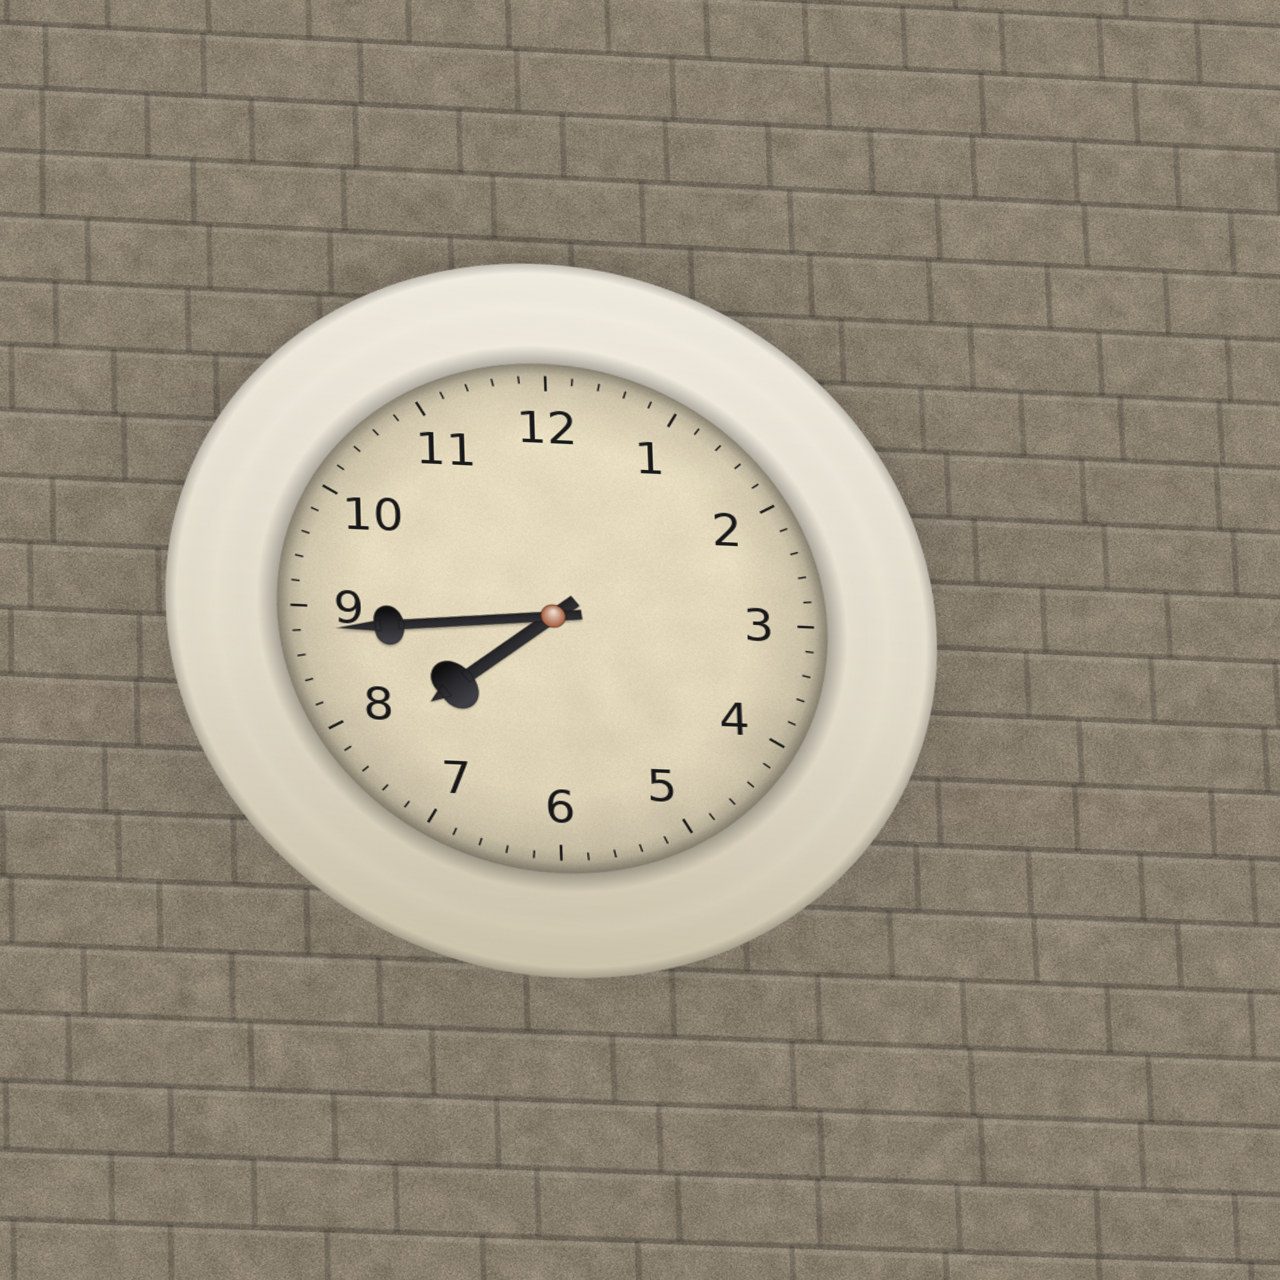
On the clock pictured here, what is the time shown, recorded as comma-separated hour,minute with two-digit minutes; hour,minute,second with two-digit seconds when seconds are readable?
7,44
